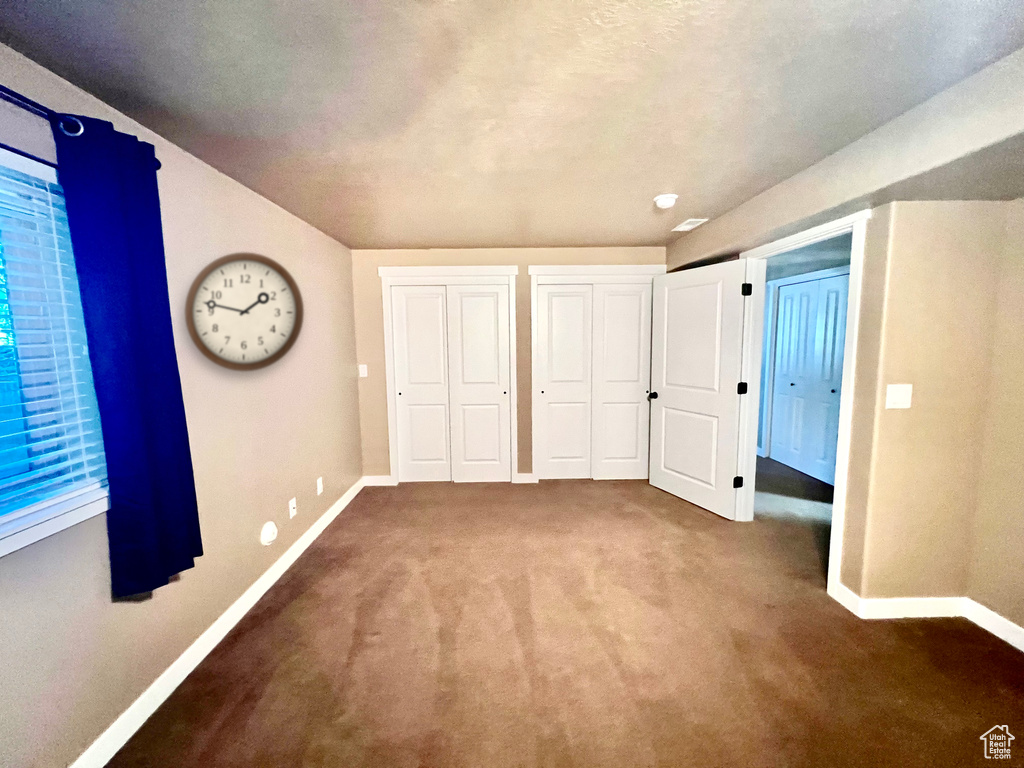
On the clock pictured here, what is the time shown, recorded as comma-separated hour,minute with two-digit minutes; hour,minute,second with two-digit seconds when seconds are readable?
1,47
